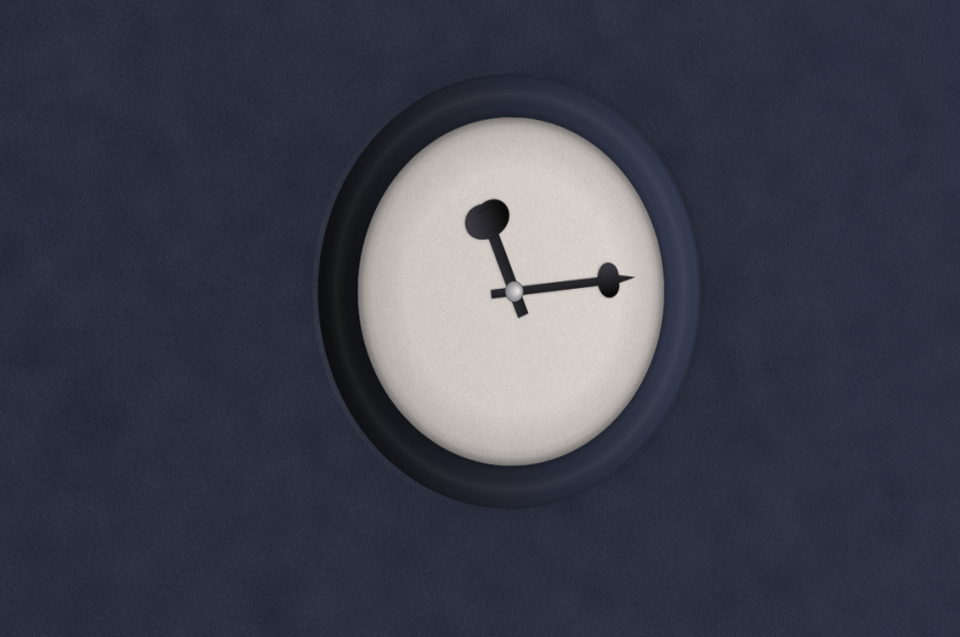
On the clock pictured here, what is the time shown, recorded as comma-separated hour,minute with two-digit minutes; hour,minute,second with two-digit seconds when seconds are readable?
11,14
